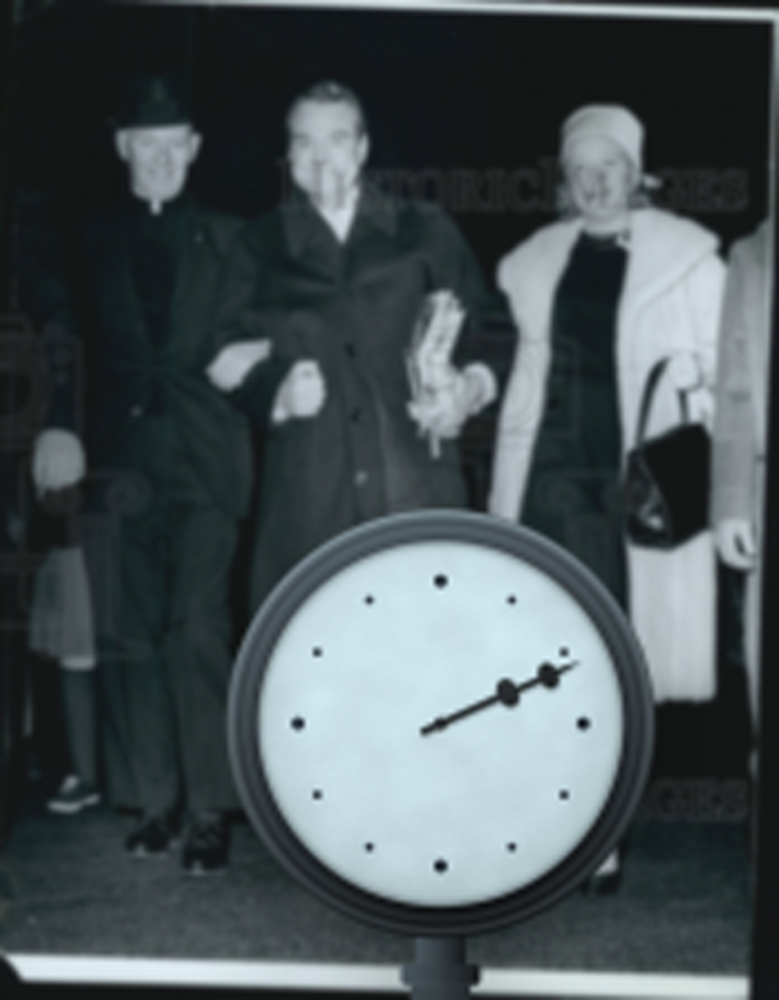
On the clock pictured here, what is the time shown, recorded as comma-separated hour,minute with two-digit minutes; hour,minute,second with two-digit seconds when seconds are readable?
2,11
